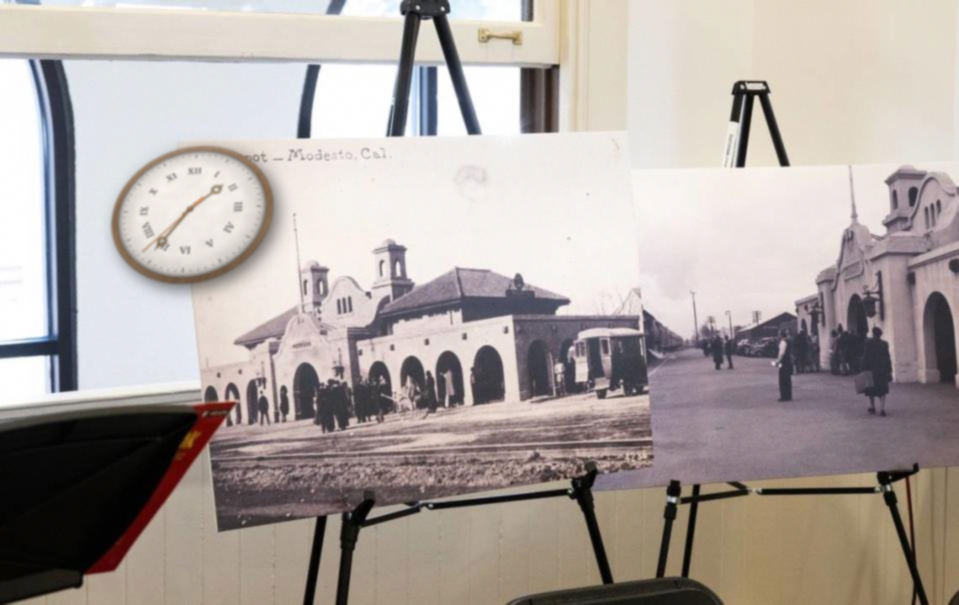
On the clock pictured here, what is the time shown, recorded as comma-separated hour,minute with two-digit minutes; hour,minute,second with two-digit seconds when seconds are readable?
1,35,37
